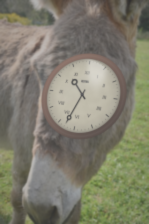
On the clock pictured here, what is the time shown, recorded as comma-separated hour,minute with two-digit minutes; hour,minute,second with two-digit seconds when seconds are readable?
10,33
